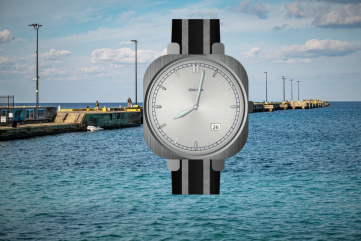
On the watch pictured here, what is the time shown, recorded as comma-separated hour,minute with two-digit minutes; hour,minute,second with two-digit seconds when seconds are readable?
8,02
